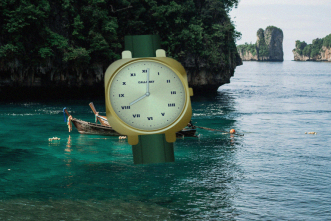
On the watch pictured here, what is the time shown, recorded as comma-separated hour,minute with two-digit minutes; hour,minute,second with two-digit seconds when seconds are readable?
8,01
